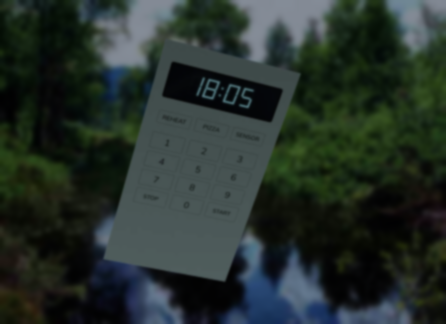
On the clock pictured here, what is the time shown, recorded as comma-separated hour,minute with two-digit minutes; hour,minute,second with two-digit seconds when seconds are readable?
18,05
